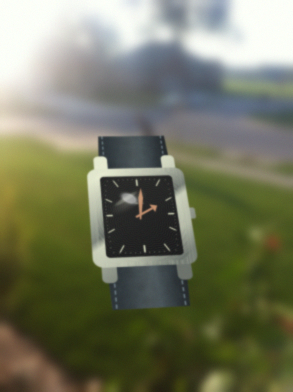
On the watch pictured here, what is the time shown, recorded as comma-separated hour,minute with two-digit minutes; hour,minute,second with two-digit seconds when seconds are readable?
2,01
